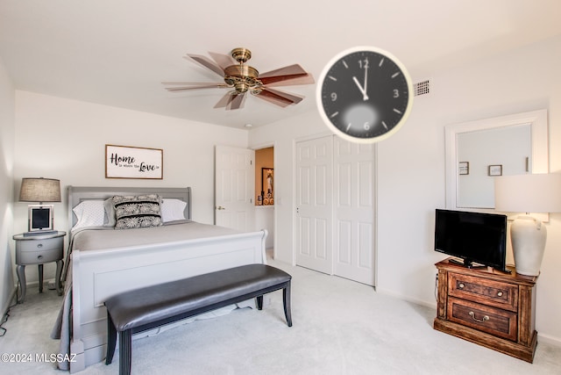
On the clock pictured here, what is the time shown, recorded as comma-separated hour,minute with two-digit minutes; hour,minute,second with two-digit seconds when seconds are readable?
11,01
